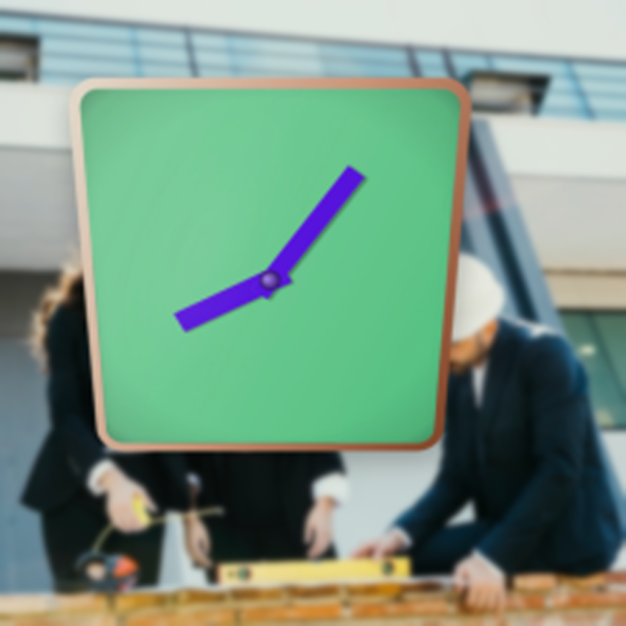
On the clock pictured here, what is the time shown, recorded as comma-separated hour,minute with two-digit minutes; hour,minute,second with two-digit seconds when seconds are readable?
8,06
